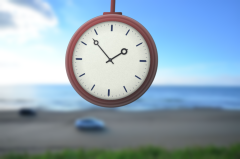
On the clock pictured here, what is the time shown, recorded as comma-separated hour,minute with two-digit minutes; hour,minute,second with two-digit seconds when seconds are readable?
1,53
